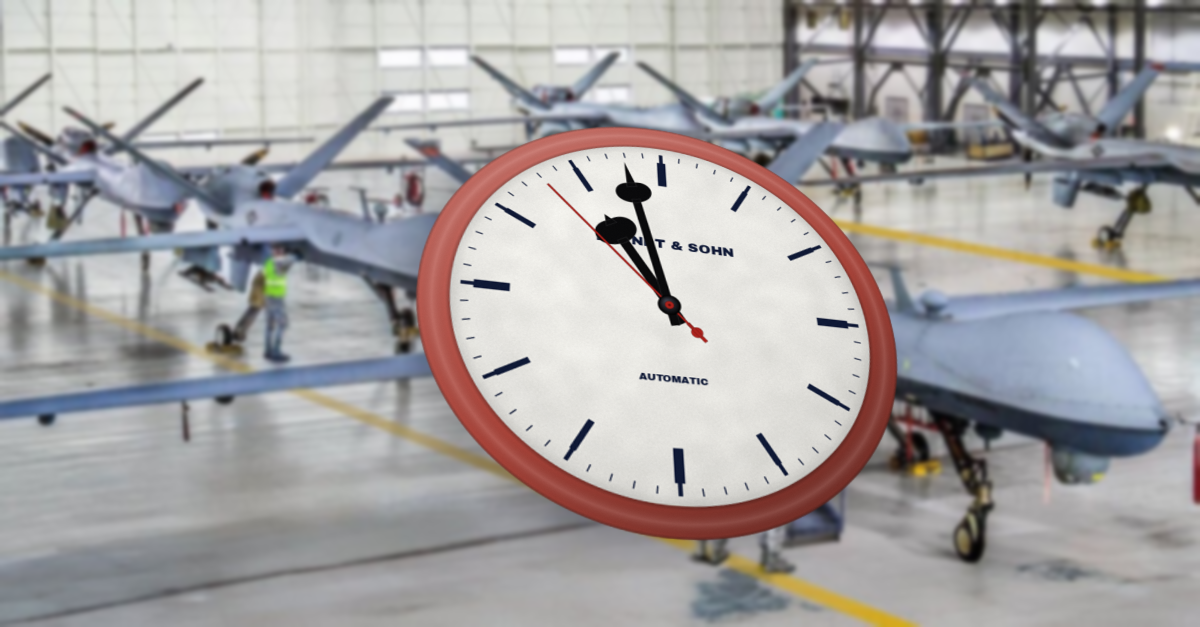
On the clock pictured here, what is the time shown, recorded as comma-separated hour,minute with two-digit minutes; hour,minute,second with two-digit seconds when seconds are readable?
10,57,53
